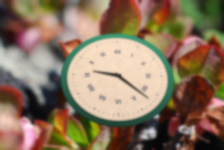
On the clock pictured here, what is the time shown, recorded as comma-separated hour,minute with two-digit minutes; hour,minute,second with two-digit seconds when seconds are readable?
9,22
